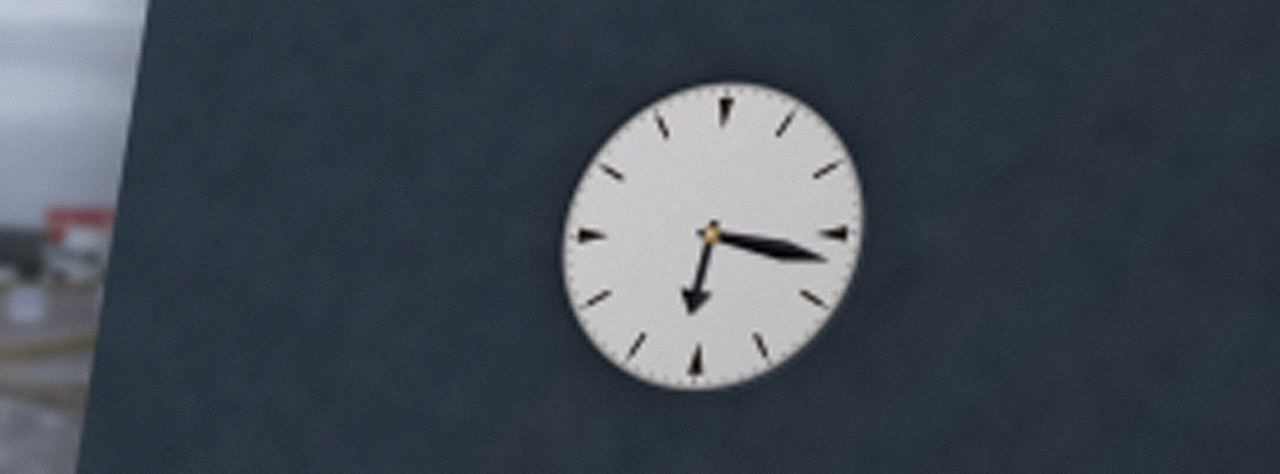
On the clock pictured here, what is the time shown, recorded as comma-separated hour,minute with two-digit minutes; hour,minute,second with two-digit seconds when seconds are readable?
6,17
